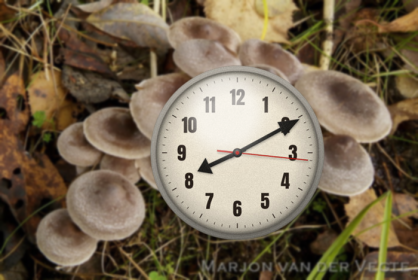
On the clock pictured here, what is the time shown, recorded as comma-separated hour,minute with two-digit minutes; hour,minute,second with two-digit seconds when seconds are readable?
8,10,16
